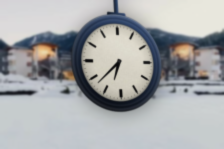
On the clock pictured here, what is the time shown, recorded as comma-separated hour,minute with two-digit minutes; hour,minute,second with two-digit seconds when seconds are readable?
6,38
